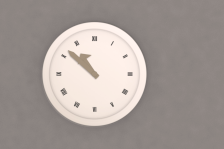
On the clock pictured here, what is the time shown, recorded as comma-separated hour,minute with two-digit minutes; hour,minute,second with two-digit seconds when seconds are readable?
10,52
